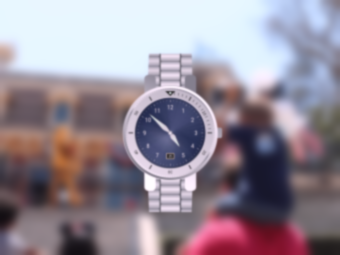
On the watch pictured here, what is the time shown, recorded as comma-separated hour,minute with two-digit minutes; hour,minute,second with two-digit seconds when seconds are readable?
4,52
